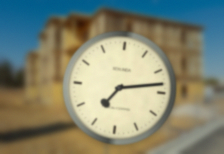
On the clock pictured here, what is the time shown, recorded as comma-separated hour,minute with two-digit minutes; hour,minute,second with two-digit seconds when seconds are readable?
7,13
